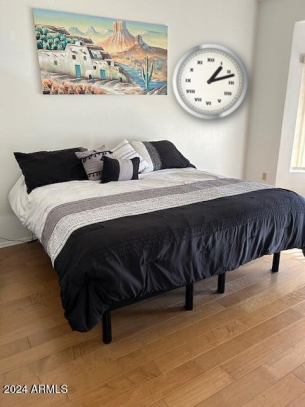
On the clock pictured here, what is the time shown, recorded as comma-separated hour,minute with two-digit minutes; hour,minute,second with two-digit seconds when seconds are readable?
1,12
